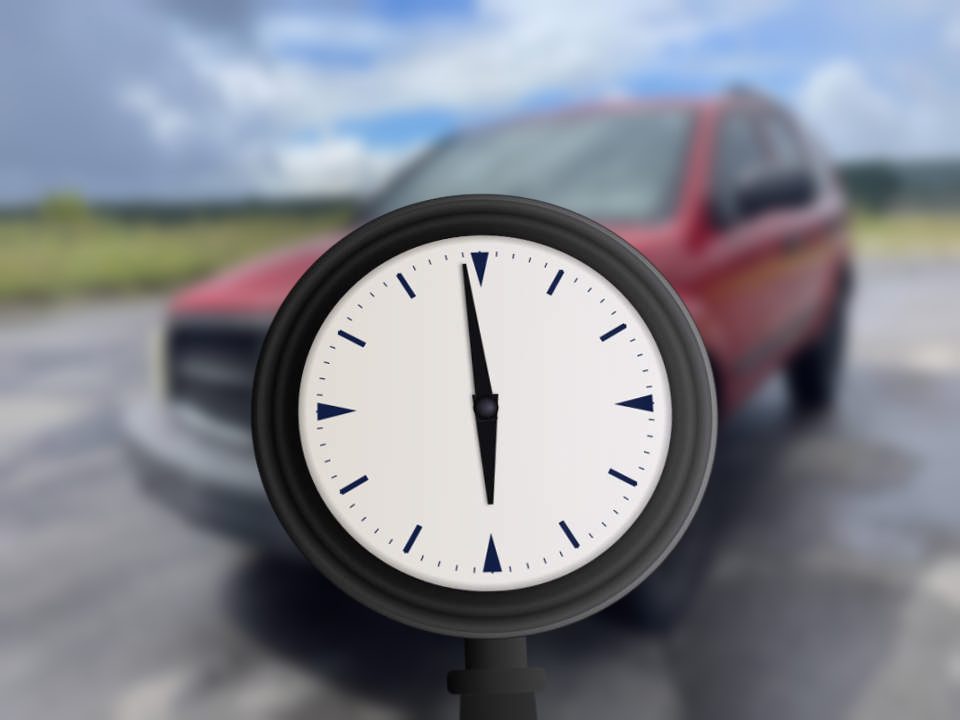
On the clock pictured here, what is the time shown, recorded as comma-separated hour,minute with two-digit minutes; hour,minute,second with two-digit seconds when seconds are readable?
5,59
